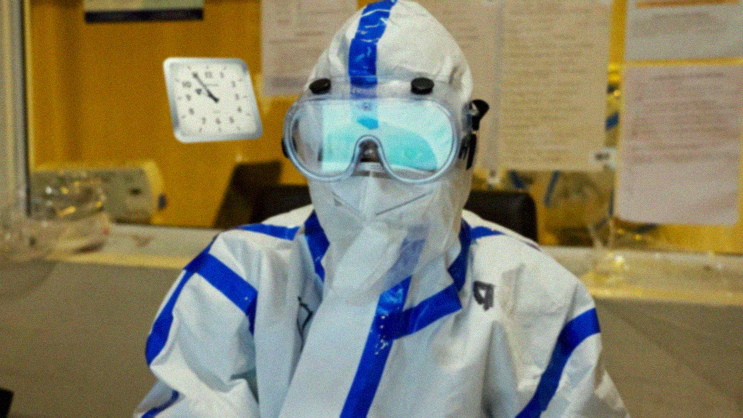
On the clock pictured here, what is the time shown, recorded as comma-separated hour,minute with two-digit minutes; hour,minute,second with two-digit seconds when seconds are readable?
9,55
